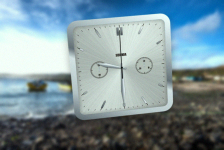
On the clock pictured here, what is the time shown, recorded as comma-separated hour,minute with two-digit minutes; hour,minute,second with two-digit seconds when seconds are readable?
9,30
